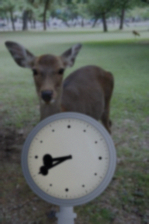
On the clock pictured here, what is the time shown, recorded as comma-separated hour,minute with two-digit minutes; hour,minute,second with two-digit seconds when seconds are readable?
8,40
